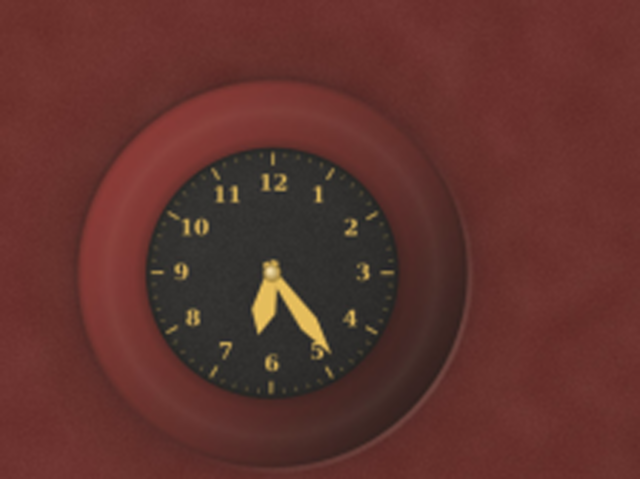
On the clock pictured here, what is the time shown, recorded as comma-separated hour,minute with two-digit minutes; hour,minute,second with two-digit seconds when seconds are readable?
6,24
